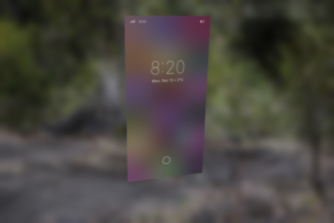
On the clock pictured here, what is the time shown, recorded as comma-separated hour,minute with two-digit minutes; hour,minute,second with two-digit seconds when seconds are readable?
8,20
